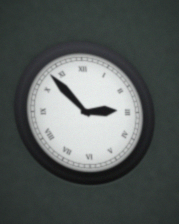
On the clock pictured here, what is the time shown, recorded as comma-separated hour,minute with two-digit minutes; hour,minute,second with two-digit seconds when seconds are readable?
2,53
